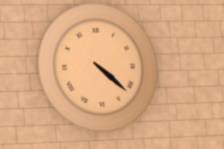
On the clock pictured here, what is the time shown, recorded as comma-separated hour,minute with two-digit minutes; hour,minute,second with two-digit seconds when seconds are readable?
4,22
